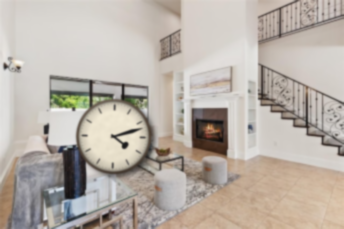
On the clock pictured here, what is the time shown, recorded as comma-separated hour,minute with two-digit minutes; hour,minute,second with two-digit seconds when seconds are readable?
4,12
